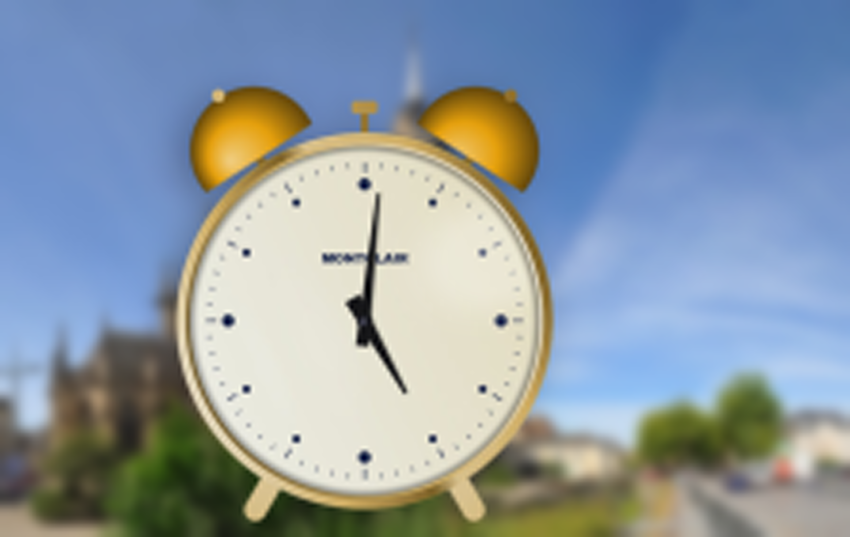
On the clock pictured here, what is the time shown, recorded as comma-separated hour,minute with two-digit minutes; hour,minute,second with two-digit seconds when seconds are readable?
5,01
